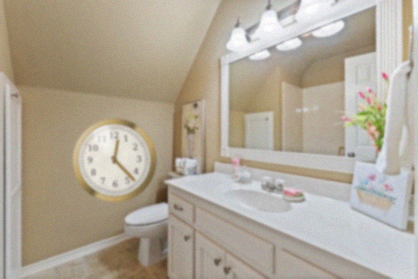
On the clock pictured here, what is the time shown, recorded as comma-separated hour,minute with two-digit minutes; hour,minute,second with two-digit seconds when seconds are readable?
12,23
